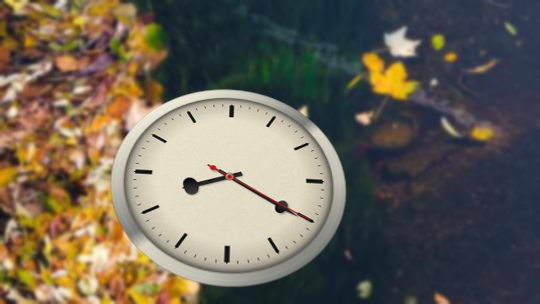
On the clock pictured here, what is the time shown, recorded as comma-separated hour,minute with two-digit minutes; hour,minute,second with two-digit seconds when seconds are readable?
8,20,20
